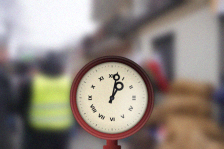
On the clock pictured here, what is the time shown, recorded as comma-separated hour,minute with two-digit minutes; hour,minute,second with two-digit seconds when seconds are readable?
1,02
